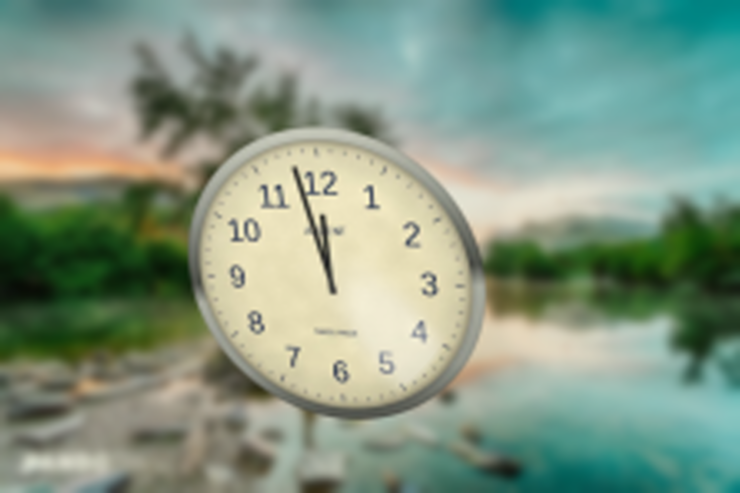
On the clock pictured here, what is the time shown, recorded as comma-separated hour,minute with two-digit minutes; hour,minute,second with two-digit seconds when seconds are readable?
11,58
